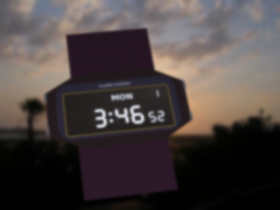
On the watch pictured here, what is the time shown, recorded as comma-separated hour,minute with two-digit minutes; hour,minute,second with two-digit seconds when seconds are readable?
3,46
